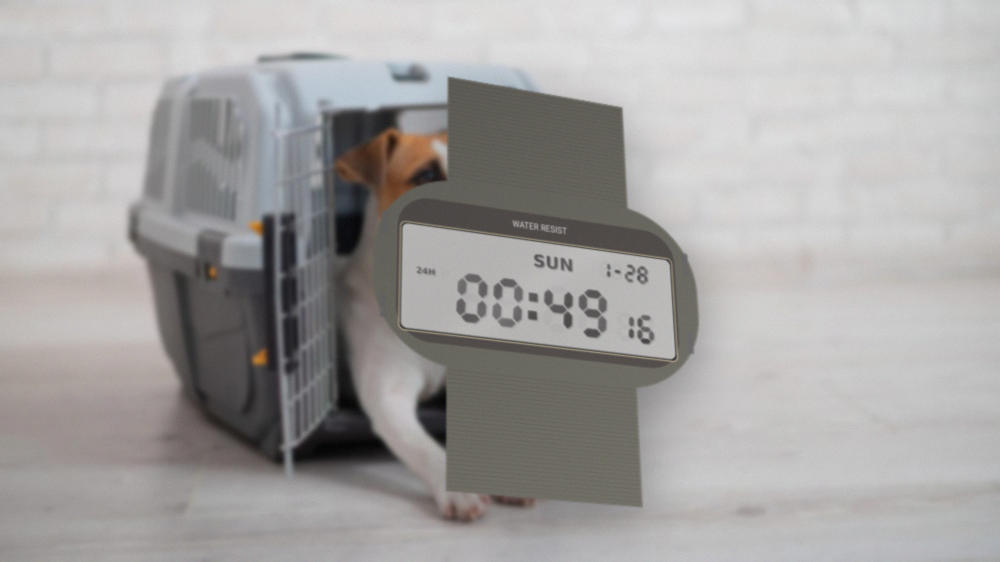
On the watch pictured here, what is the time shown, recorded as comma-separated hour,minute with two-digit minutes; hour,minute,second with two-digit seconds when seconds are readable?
0,49,16
